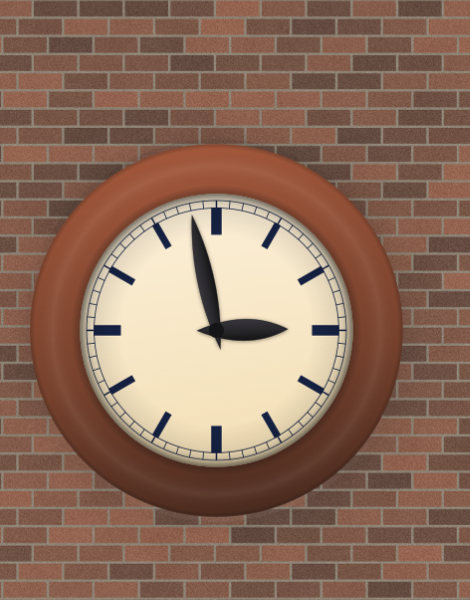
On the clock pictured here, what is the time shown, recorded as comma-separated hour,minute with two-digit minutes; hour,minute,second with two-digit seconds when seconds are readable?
2,58
